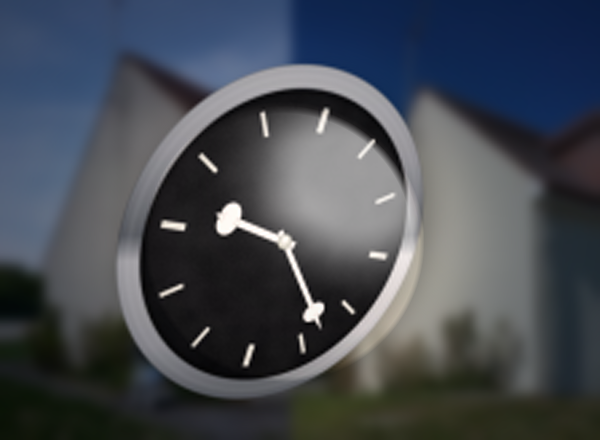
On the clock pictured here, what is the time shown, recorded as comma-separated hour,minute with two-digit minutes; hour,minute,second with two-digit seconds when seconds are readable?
9,23
